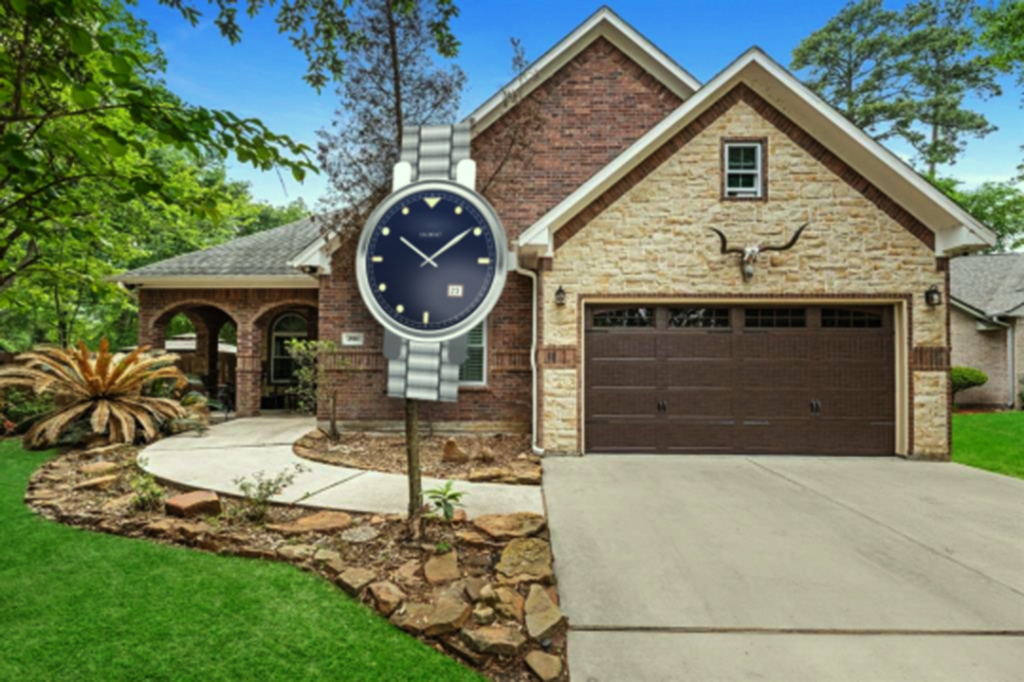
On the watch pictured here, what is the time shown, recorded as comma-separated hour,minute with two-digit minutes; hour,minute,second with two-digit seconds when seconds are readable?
10,09
